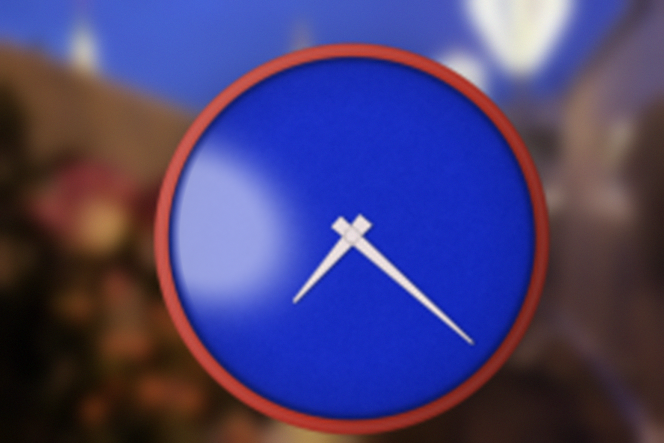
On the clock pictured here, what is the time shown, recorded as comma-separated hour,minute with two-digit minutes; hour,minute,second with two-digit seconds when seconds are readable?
7,22
